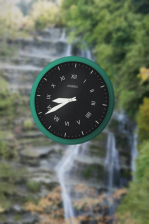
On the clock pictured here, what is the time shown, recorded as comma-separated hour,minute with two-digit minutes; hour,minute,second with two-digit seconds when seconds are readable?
8,39
